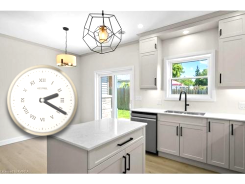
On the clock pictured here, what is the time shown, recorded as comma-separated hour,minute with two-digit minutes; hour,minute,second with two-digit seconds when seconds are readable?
2,20
